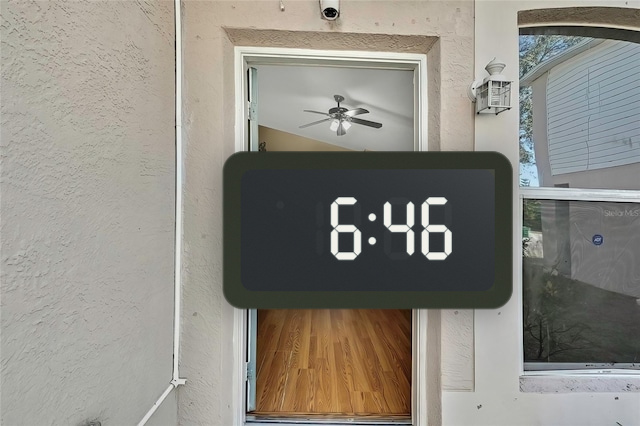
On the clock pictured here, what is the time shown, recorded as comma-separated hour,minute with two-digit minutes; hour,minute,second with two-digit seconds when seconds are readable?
6,46
